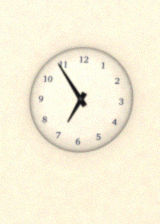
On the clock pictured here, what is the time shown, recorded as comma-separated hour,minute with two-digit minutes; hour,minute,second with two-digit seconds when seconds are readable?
6,54
